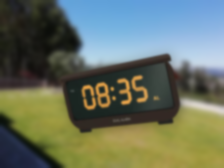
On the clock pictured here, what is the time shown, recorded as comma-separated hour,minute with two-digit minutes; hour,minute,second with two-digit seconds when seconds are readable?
8,35
